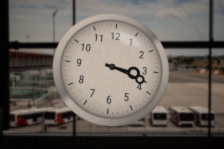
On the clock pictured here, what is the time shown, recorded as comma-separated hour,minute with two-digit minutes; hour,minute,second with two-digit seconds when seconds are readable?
3,18
